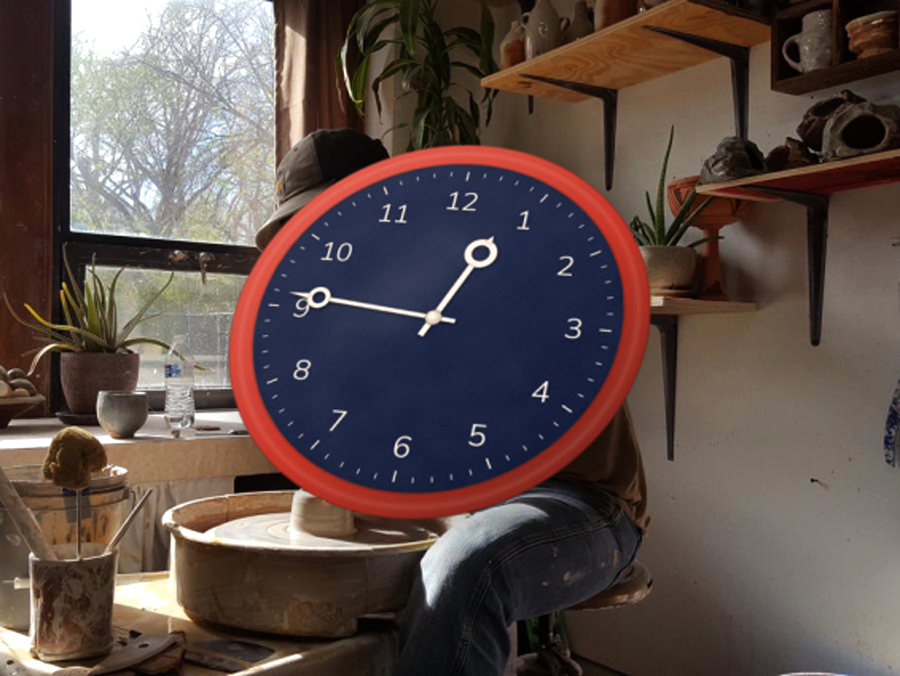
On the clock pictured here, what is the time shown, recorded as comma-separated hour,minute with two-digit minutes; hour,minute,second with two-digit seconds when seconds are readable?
12,46
